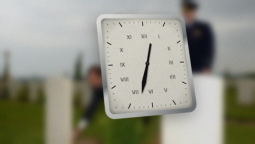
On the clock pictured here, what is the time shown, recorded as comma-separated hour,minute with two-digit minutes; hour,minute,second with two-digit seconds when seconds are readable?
12,33
